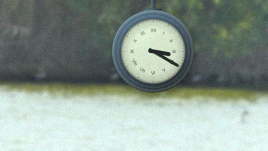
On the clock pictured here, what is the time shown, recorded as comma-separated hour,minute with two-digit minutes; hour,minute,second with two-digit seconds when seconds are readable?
3,20
